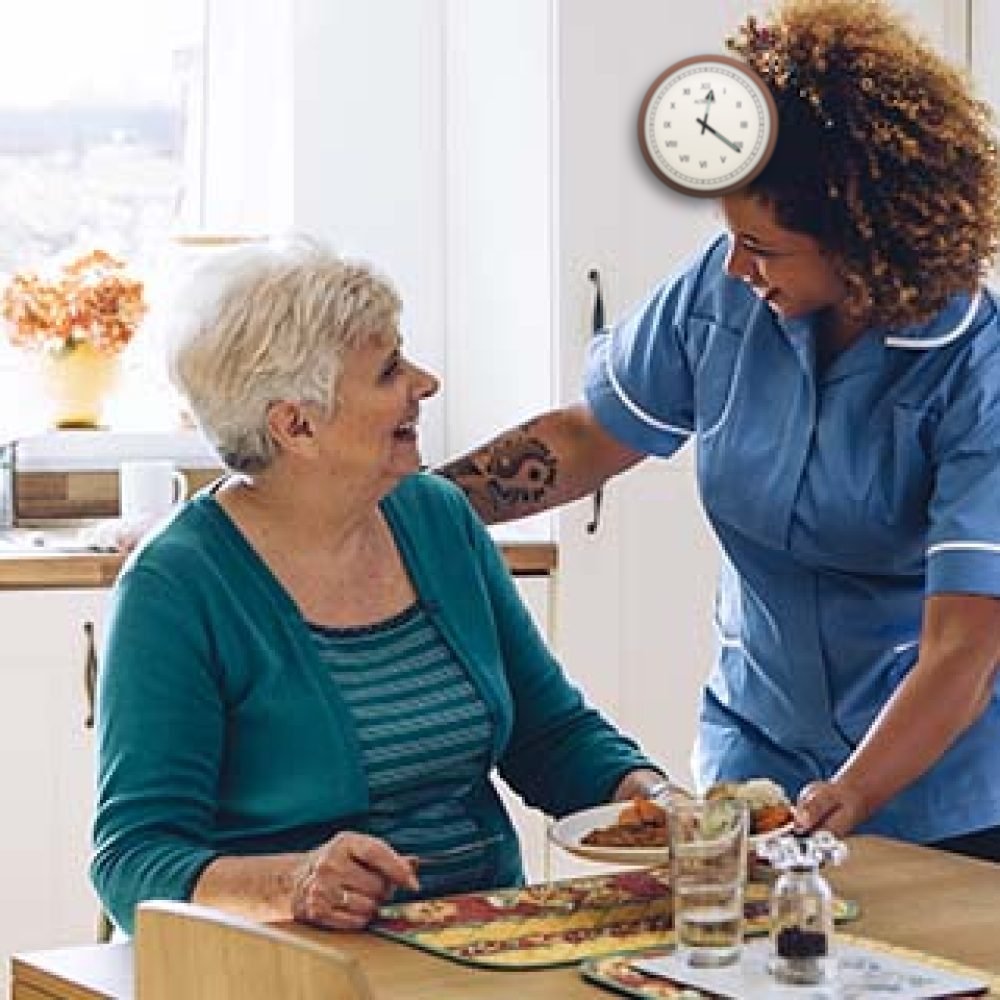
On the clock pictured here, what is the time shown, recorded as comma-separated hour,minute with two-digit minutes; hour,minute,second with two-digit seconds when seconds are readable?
12,21
